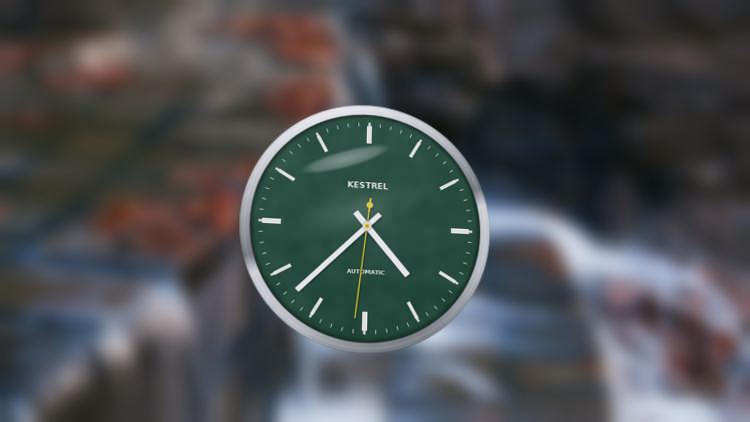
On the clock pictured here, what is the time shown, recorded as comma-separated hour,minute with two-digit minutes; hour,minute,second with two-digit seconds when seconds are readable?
4,37,31
